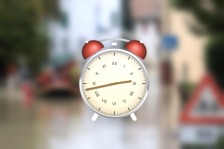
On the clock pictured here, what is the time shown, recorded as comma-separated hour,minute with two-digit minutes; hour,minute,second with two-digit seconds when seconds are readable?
2,43
